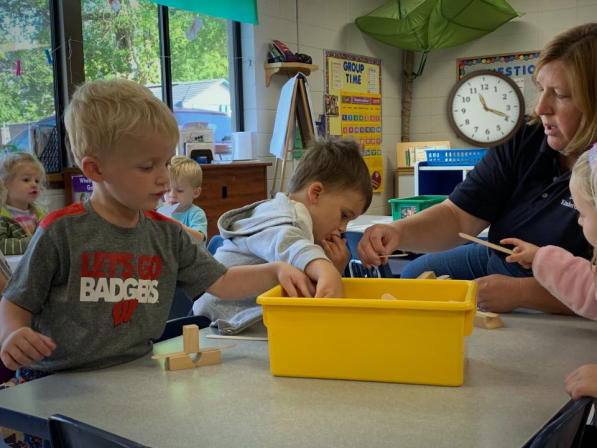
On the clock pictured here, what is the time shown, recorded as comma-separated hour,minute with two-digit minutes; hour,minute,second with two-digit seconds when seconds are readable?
11,19
